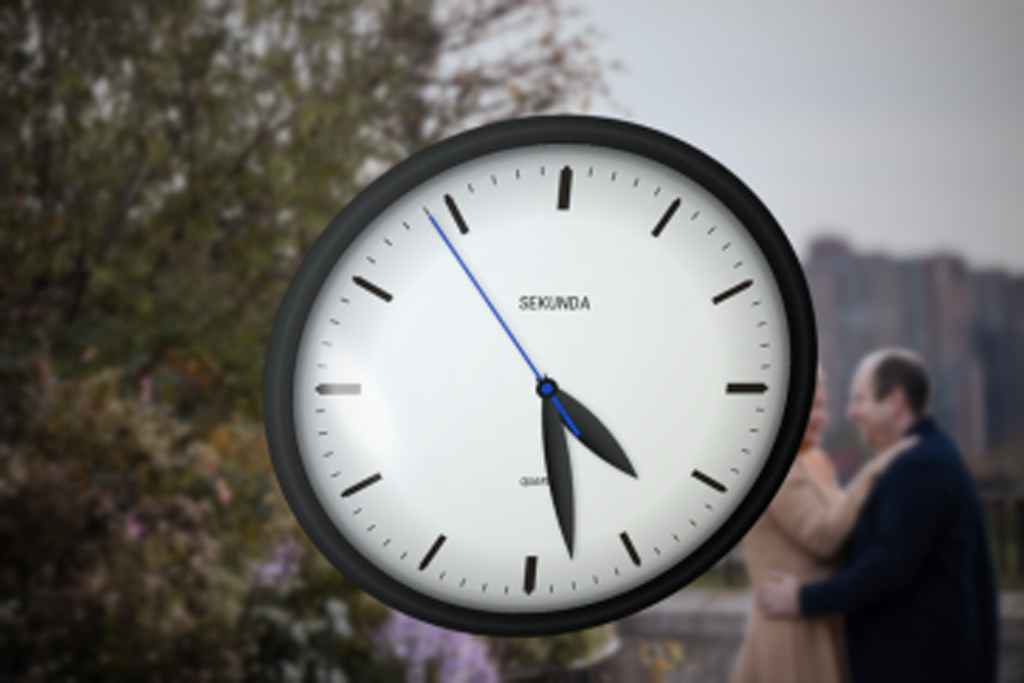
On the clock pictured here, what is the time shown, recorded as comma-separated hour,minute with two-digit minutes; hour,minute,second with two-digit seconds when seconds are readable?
4,27,54
